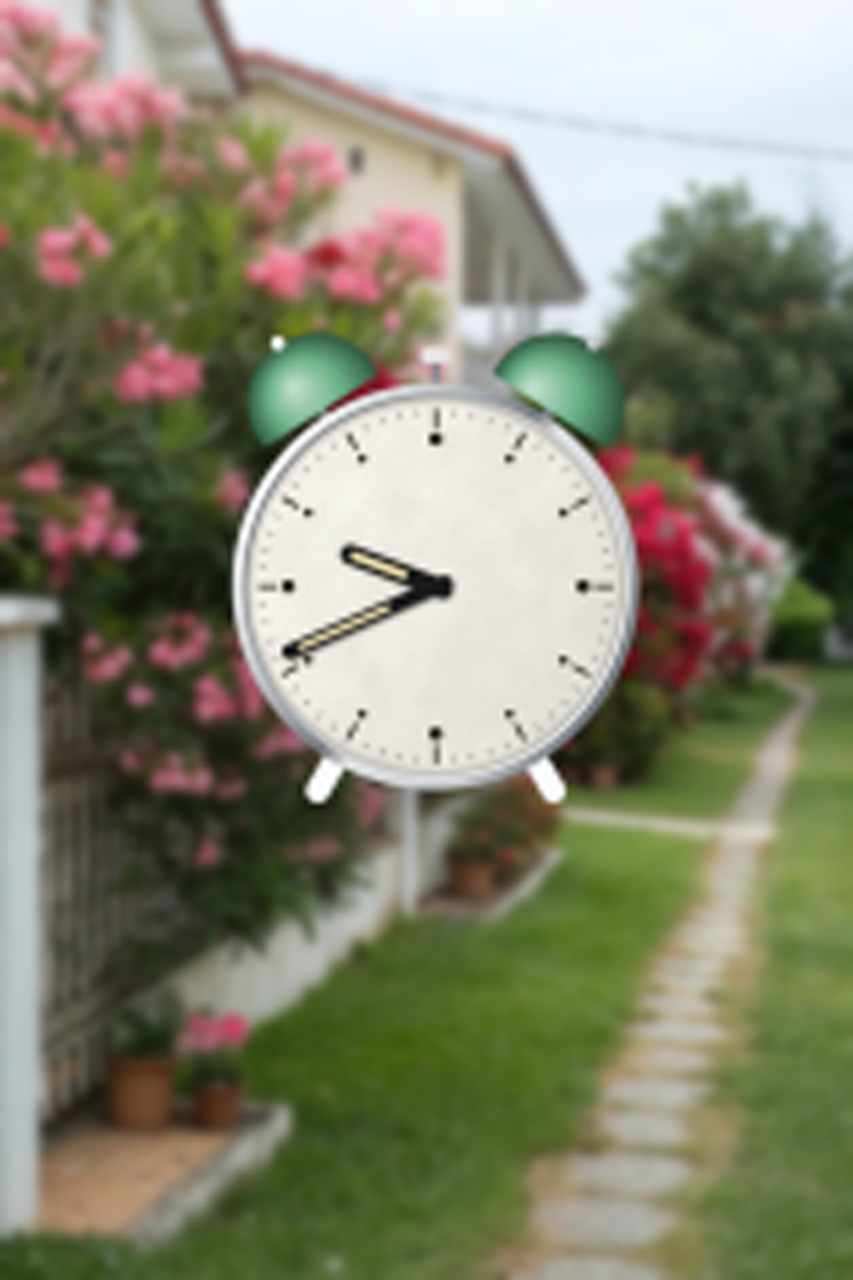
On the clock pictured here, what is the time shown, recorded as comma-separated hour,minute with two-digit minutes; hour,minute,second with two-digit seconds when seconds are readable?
9,41
